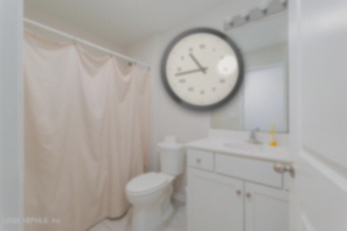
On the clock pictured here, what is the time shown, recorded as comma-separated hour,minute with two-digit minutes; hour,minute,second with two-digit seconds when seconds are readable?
10,43
